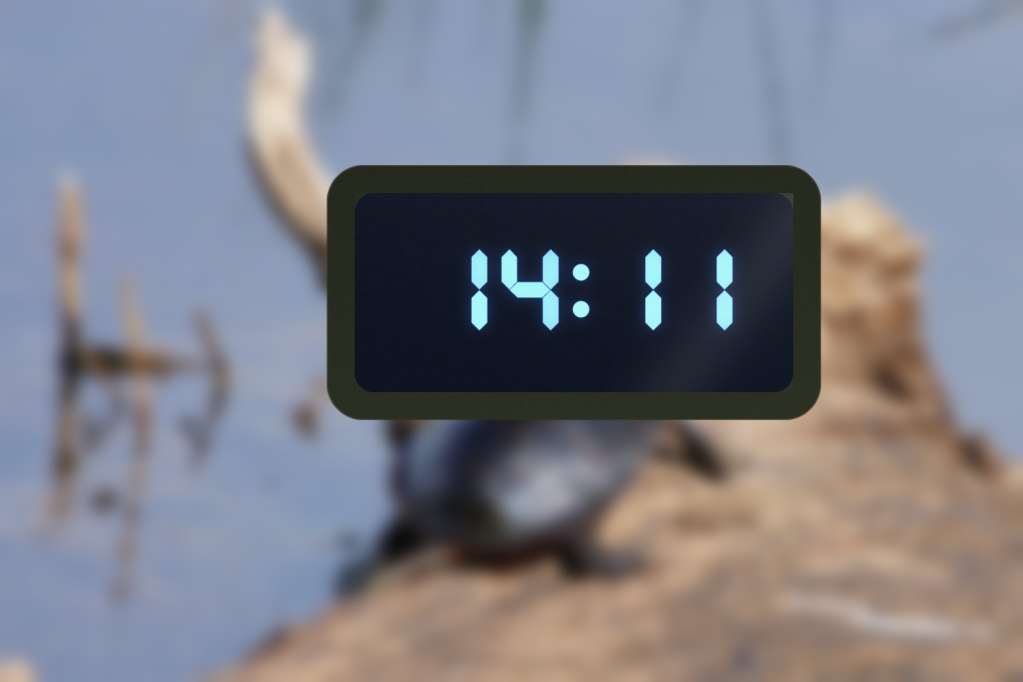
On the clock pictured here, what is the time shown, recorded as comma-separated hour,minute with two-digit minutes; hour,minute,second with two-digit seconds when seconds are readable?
14,11
